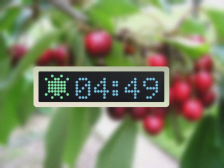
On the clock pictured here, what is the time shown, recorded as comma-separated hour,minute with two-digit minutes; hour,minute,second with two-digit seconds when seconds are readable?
4,49
